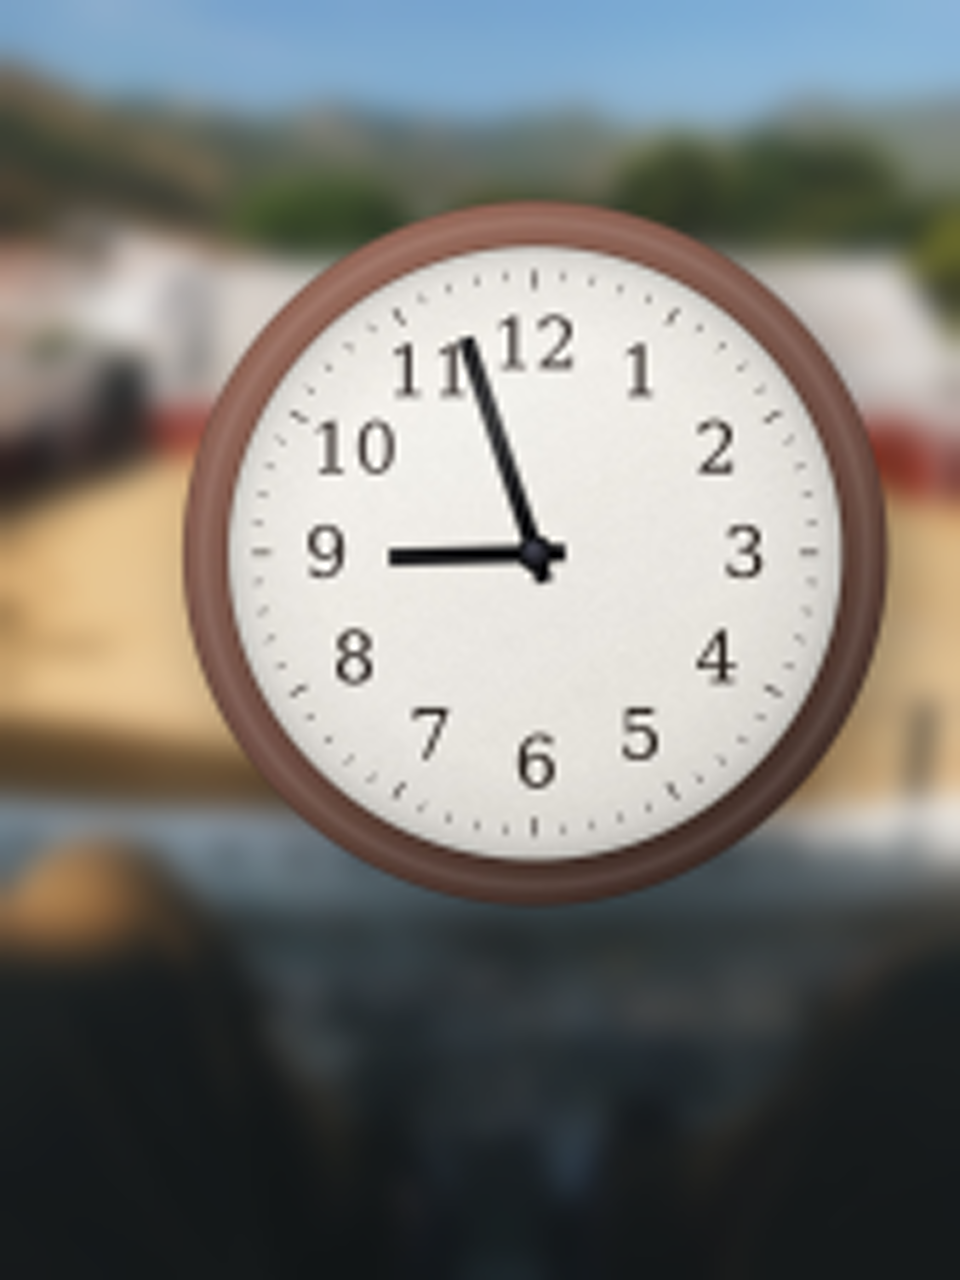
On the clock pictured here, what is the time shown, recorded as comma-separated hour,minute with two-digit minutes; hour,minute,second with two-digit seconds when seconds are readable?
8,57
